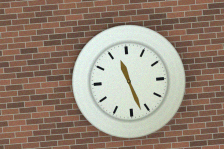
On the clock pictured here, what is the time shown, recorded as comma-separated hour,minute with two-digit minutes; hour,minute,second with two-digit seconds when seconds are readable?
11,27
